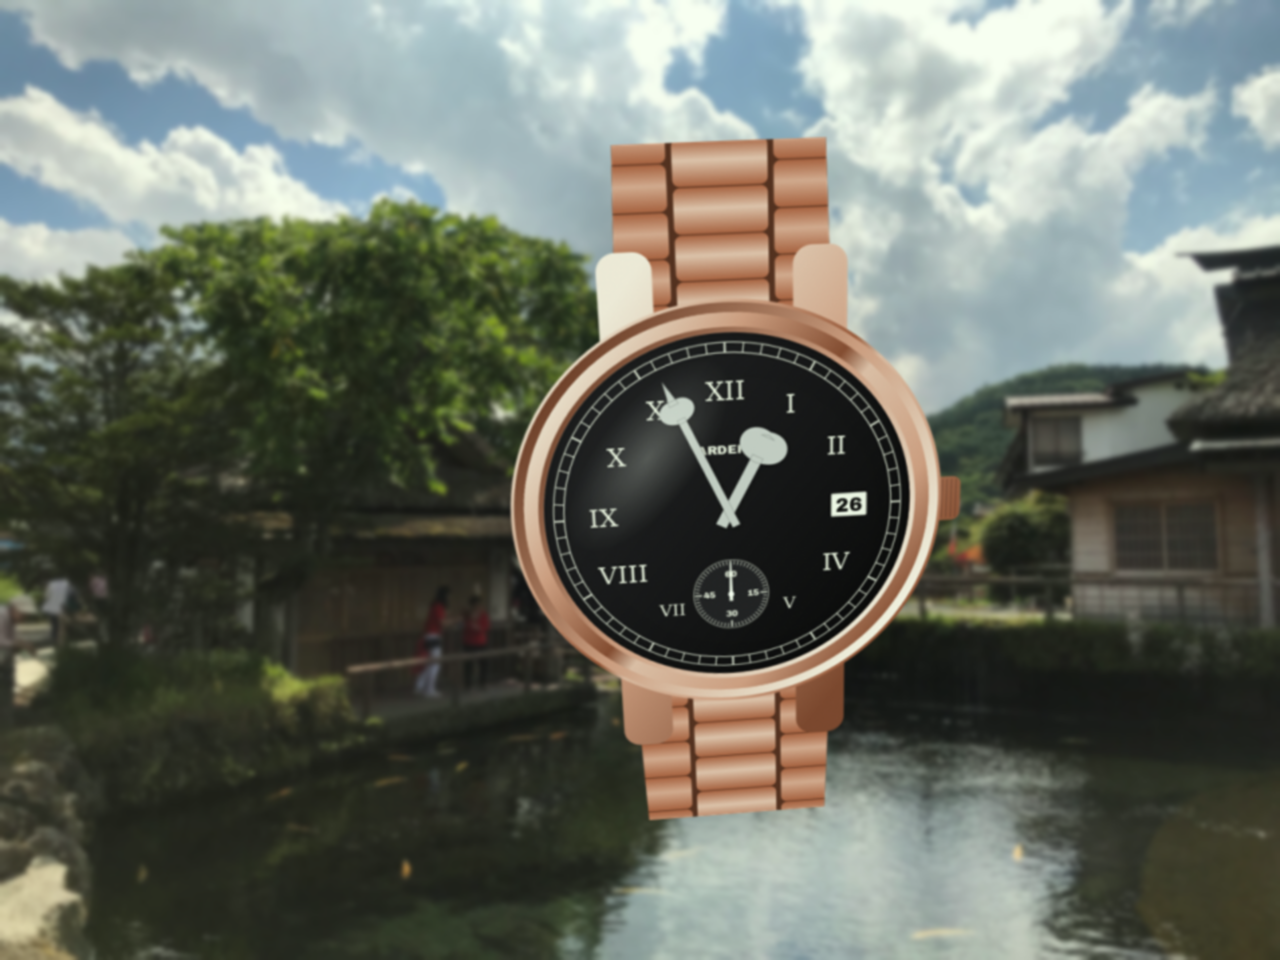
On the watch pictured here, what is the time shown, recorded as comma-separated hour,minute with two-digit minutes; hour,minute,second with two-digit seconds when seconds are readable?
12,56
